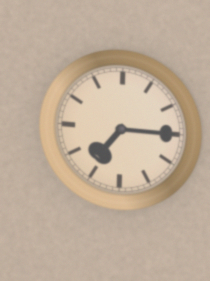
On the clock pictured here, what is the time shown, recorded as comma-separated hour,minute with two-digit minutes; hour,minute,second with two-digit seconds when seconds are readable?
7,15
